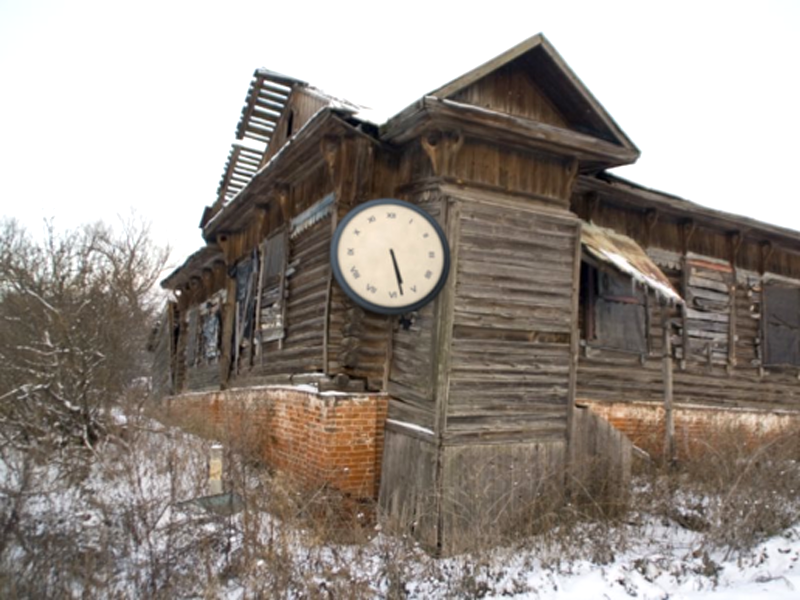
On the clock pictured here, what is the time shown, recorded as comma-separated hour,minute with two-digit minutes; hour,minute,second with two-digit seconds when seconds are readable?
5,28
